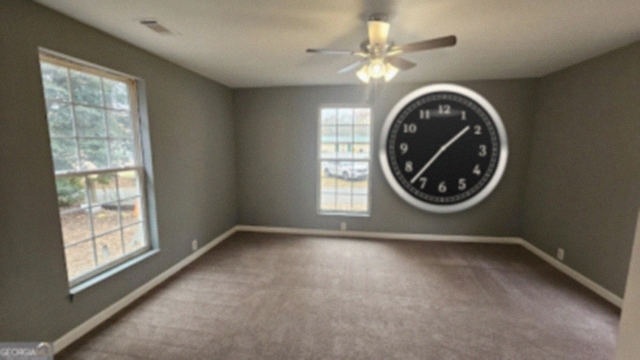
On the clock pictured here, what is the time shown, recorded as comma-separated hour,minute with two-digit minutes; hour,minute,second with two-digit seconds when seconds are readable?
1,37
